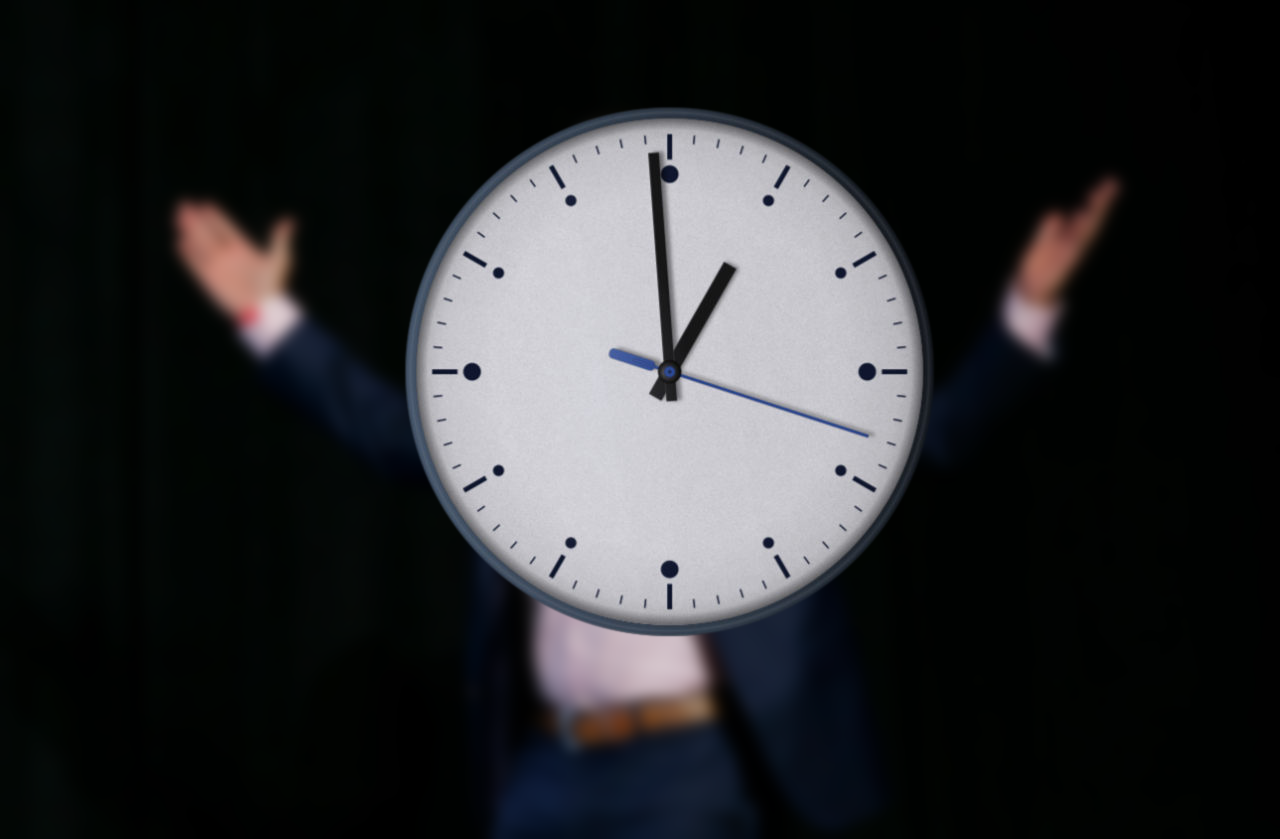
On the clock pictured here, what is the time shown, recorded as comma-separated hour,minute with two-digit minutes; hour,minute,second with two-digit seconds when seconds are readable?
12,59,18
